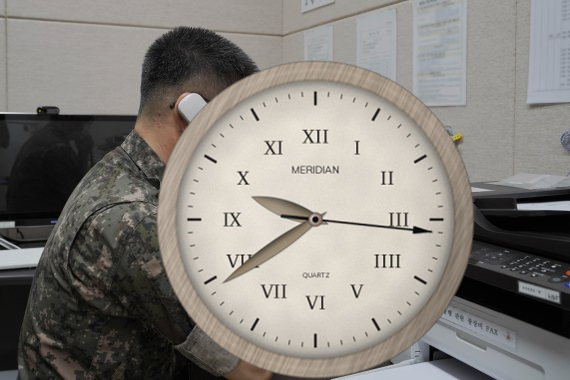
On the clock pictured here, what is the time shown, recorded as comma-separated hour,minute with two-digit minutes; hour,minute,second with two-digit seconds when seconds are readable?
9,39,16
